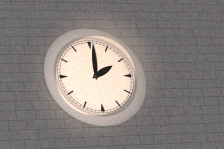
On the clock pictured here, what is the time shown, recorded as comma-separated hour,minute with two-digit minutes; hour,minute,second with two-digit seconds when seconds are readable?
2,01
